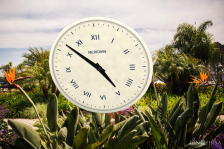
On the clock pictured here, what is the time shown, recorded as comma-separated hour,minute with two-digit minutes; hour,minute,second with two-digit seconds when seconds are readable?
4,52
